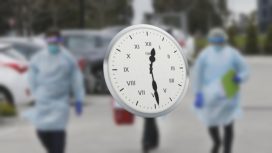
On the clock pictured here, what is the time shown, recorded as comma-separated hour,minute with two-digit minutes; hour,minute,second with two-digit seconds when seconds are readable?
12,29
